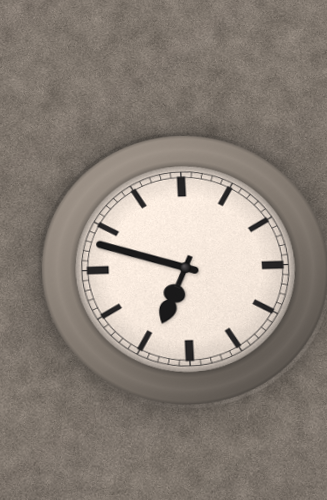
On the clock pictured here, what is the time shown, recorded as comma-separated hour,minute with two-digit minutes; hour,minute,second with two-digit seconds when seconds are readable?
6,48
